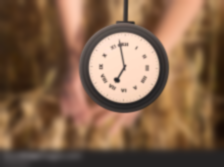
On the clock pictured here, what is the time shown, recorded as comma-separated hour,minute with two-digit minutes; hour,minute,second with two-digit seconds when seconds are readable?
6,58
